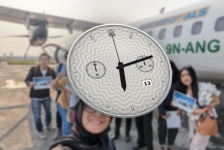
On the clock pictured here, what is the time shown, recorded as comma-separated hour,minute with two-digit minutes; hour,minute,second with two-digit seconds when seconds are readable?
6,13
